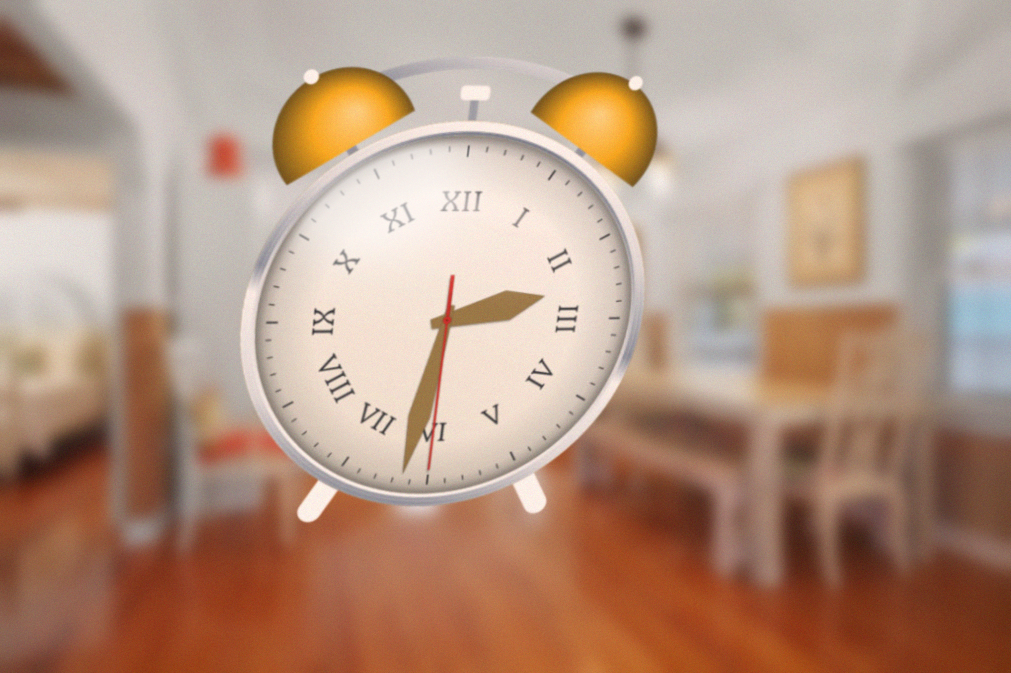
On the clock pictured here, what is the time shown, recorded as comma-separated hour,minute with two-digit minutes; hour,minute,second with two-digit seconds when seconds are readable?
2,31,30
